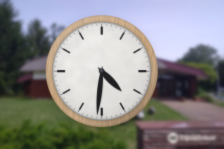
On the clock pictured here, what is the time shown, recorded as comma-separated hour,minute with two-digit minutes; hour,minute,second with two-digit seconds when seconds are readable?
4,31
